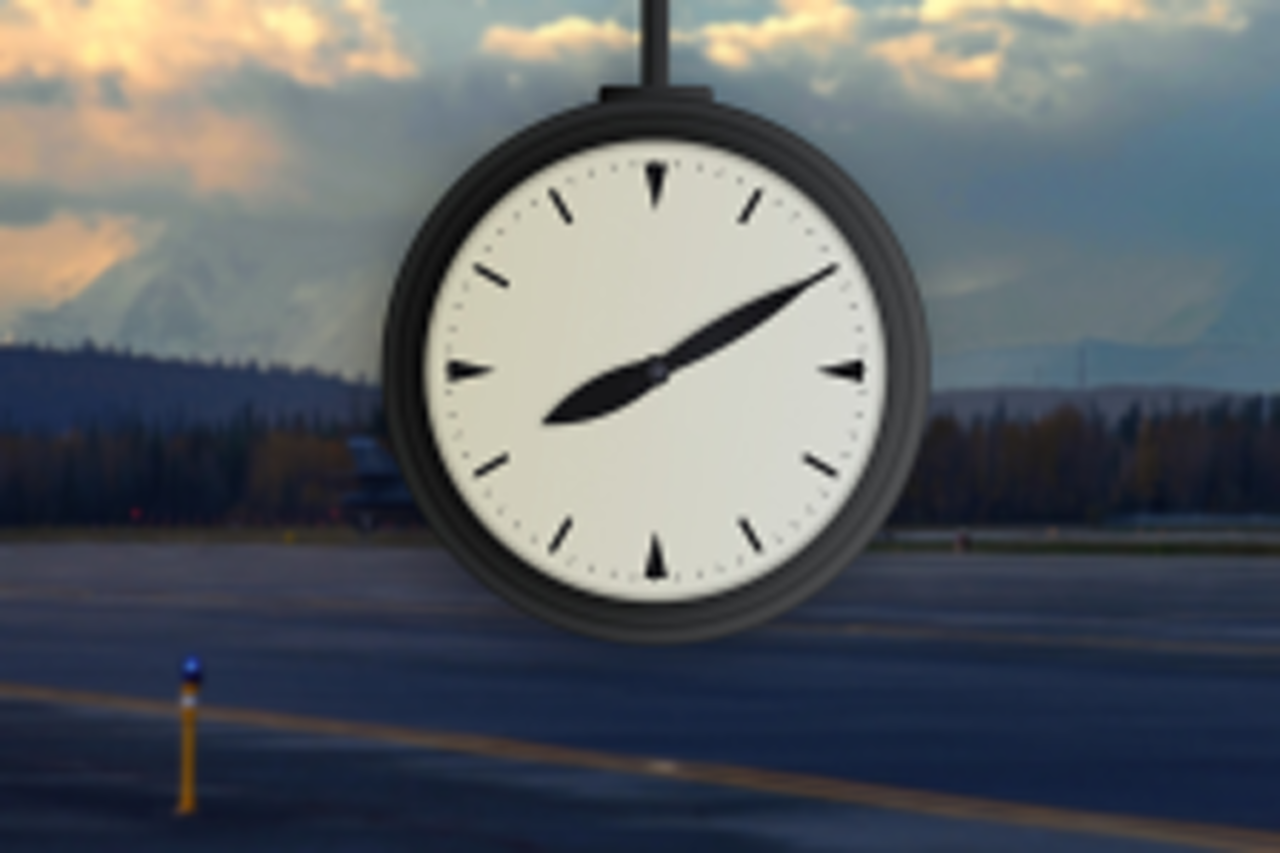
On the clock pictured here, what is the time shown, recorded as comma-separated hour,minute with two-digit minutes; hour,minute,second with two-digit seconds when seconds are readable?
8,10
